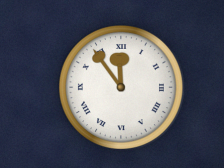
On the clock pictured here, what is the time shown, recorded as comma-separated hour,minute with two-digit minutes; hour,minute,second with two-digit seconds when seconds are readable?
11,54
